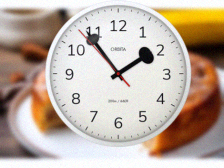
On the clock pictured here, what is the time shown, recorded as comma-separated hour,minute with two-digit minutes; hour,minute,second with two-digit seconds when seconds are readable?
1,53,53
